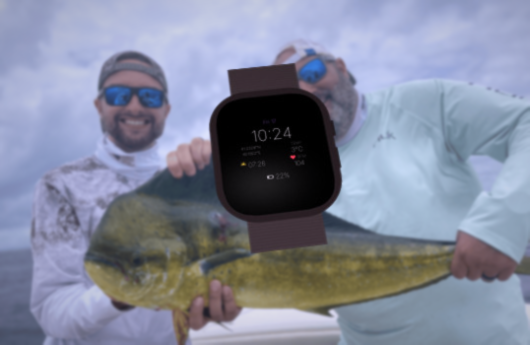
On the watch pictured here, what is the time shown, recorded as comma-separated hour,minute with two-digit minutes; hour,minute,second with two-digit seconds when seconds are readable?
10,24
